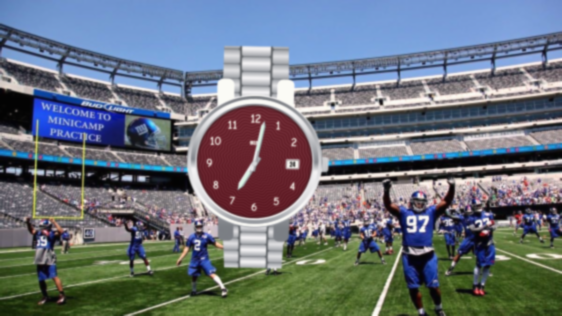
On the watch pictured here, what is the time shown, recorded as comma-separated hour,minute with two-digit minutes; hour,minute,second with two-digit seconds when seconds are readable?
7,02
